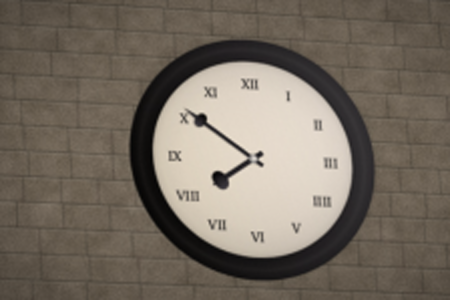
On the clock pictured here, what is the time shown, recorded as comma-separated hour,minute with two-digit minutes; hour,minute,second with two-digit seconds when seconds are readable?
7,51
